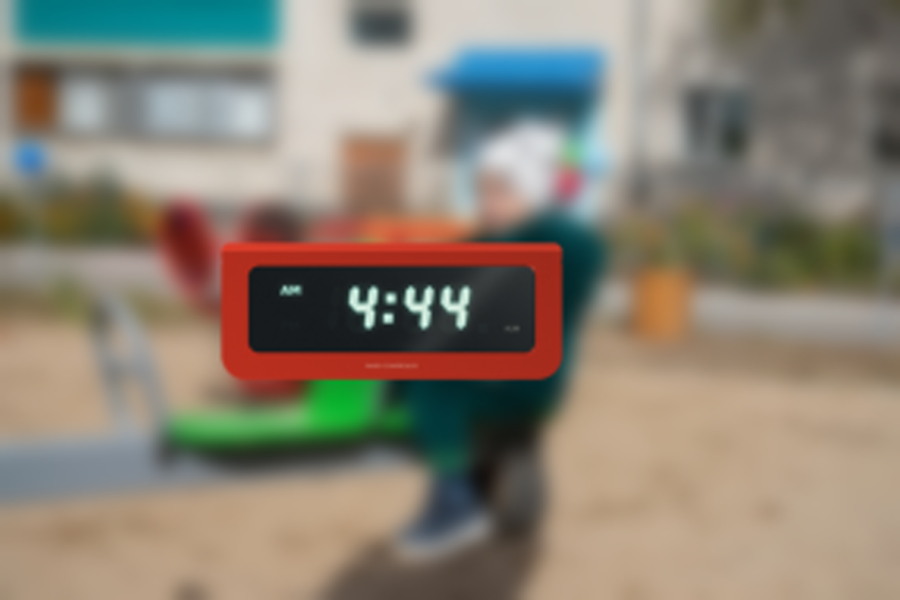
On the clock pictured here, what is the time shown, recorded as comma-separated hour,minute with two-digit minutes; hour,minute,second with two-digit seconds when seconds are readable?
4,44
